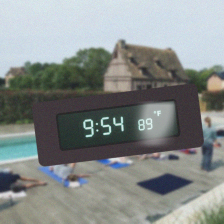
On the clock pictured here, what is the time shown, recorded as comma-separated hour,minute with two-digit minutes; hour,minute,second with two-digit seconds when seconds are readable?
9,54
